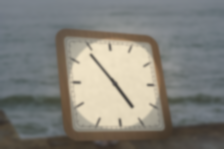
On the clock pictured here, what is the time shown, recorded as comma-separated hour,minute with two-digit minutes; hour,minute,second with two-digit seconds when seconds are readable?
4,54
